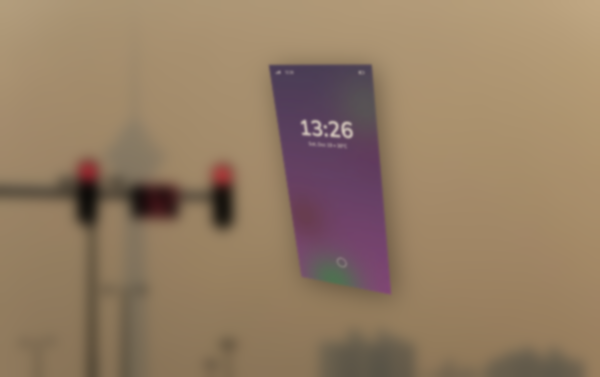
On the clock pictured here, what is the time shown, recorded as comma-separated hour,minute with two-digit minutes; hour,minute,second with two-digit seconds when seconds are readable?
13,26
